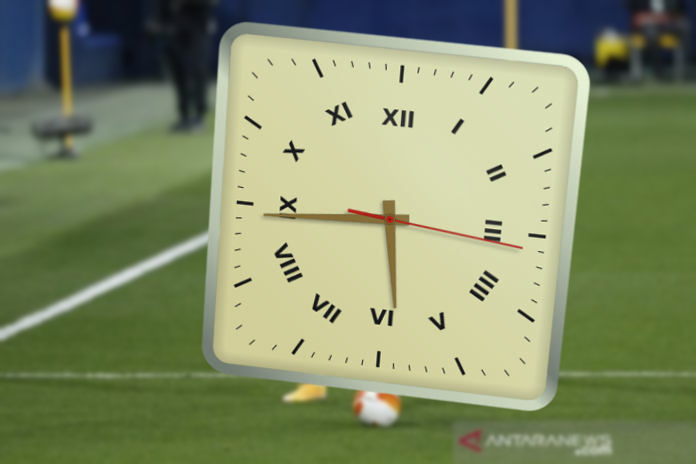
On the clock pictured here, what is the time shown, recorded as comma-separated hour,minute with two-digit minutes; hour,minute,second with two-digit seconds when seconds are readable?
5,44,16
